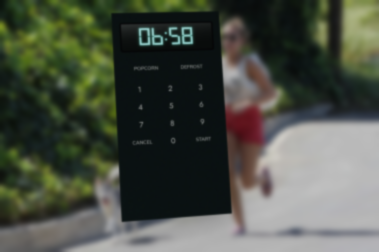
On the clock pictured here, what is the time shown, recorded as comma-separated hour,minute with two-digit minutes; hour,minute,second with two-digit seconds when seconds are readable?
6,58
